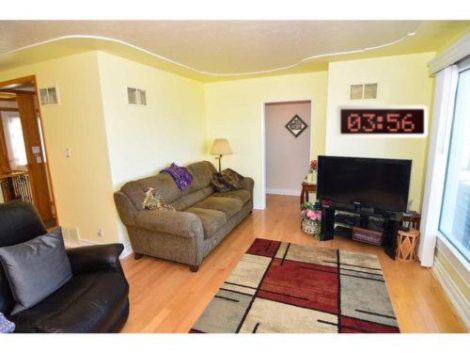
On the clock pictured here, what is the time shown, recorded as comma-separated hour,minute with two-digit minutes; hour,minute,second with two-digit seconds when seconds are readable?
3,56
